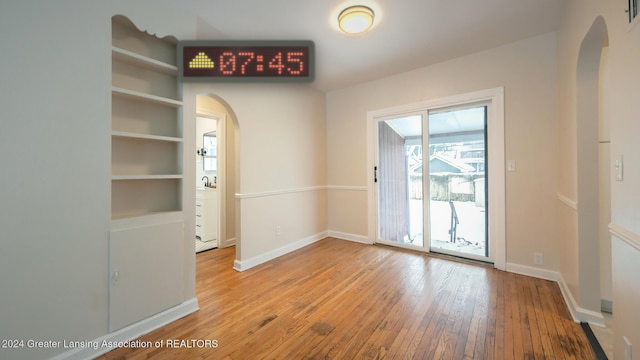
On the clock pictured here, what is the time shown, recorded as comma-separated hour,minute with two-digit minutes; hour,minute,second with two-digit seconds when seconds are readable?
7,45
